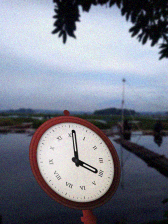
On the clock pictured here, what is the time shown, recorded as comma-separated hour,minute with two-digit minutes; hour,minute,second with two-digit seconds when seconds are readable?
4,01
